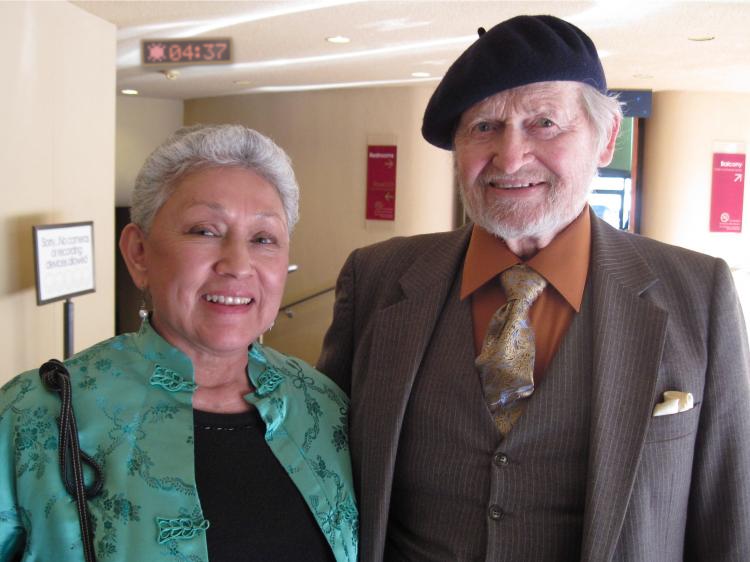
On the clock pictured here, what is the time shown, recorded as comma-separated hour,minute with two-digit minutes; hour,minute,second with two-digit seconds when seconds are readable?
4,37
